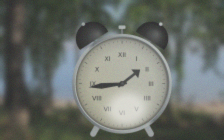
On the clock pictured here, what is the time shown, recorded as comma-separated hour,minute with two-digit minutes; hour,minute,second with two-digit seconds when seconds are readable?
1,44
